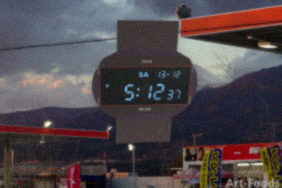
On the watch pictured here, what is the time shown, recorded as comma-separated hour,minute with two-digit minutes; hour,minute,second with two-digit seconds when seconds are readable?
5,12,37
